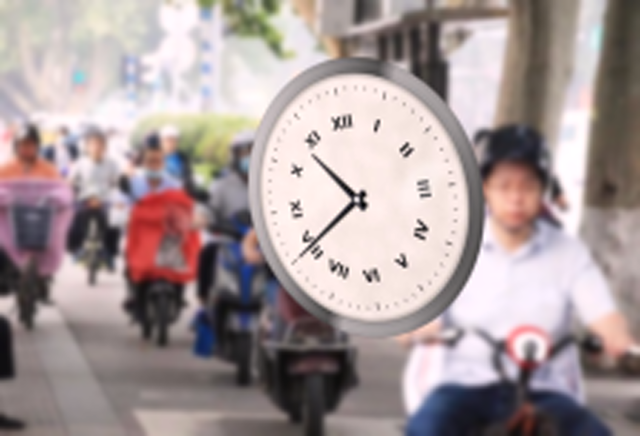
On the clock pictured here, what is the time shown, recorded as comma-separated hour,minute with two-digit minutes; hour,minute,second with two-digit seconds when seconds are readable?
10,40
